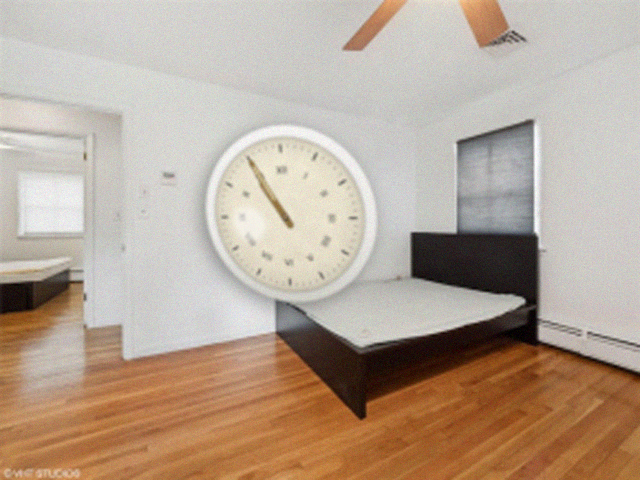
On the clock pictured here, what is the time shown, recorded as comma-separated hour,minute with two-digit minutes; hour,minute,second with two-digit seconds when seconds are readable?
10,55
